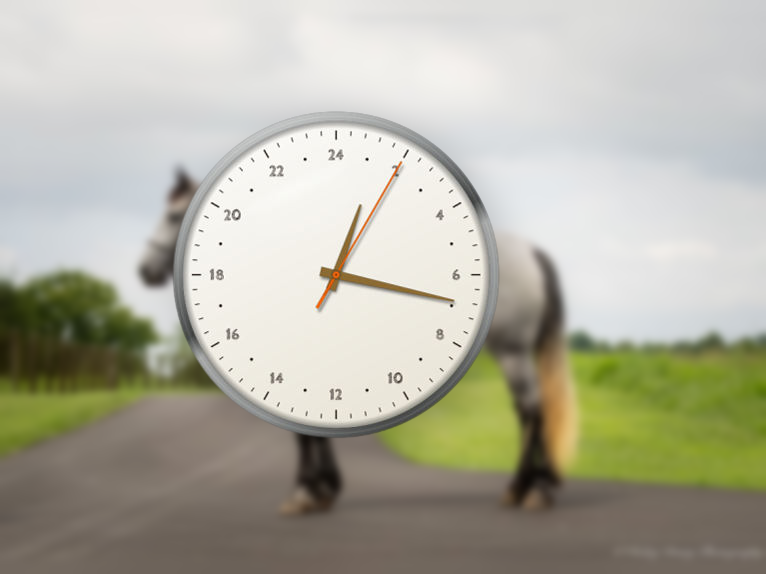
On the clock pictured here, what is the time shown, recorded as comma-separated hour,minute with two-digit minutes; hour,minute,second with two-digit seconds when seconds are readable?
1,17,05
